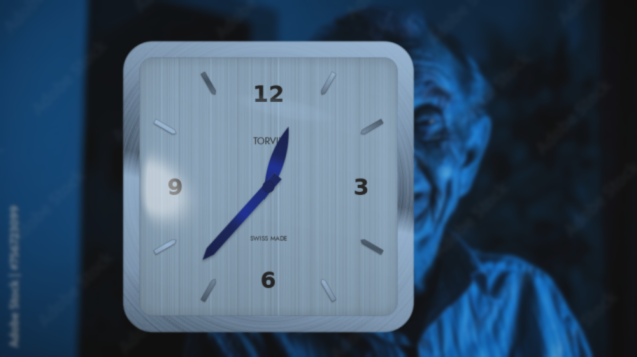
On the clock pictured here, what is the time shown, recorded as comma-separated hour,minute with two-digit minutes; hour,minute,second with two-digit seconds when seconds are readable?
12,37
